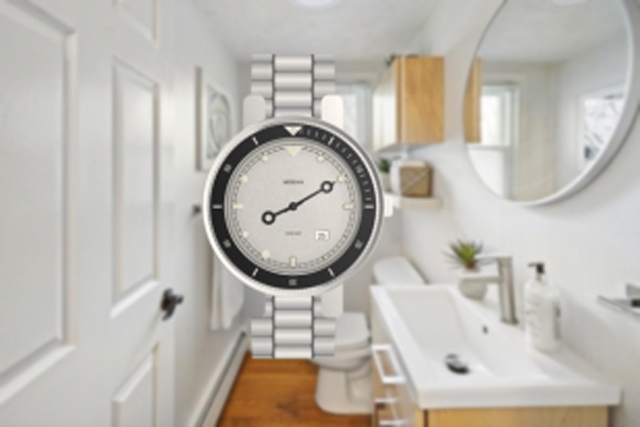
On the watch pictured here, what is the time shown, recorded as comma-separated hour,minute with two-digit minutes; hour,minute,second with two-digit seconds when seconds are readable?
8,10
